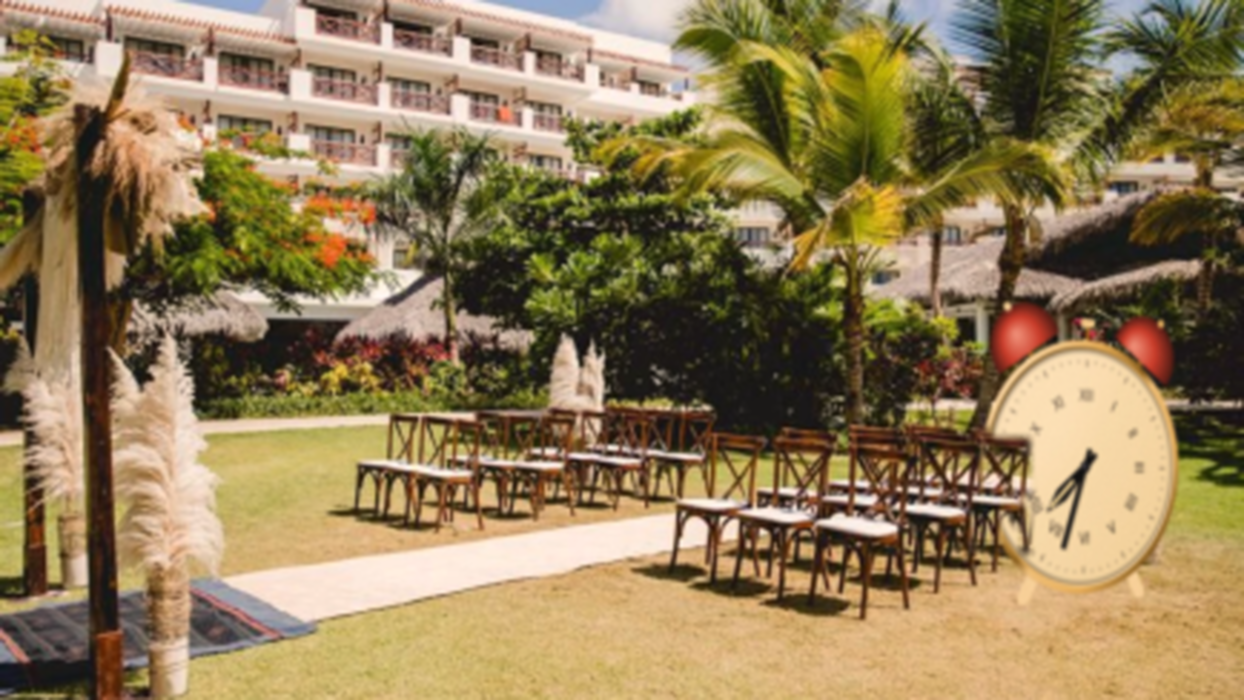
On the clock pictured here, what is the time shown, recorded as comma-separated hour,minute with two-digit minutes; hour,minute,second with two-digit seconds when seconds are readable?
7,33
